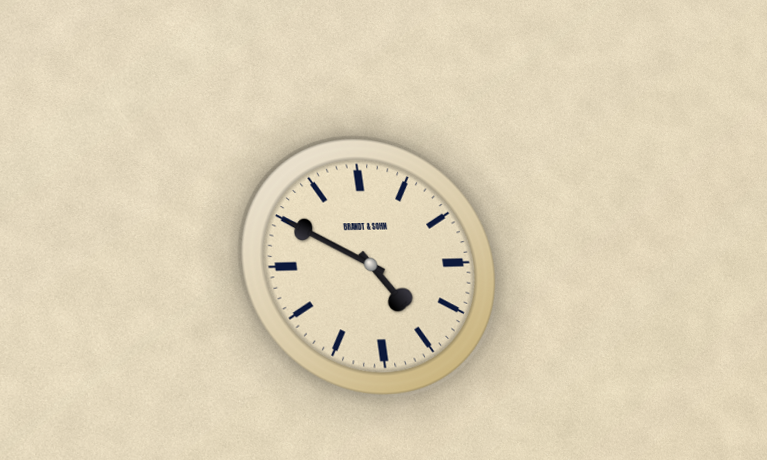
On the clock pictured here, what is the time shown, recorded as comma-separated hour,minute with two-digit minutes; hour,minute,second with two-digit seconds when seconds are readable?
4,50
